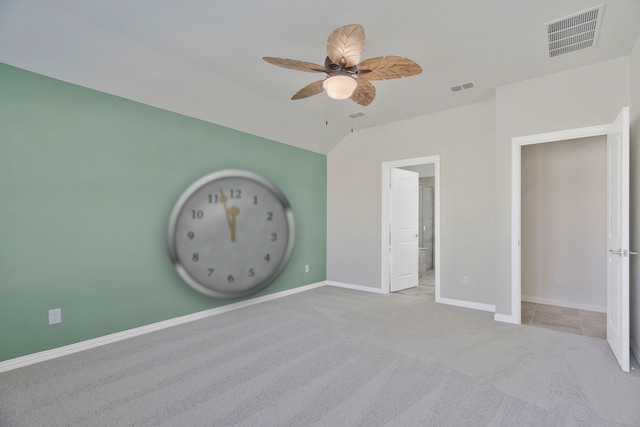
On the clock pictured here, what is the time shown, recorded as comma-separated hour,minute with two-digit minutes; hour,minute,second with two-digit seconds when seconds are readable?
11,57
